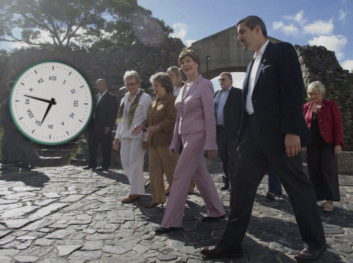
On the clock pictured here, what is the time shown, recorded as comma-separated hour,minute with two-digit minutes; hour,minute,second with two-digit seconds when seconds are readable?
6,47
